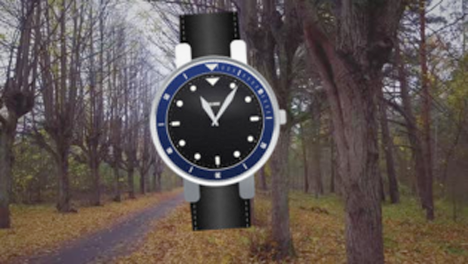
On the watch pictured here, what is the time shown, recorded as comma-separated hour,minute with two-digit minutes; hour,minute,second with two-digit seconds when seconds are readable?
11,06
